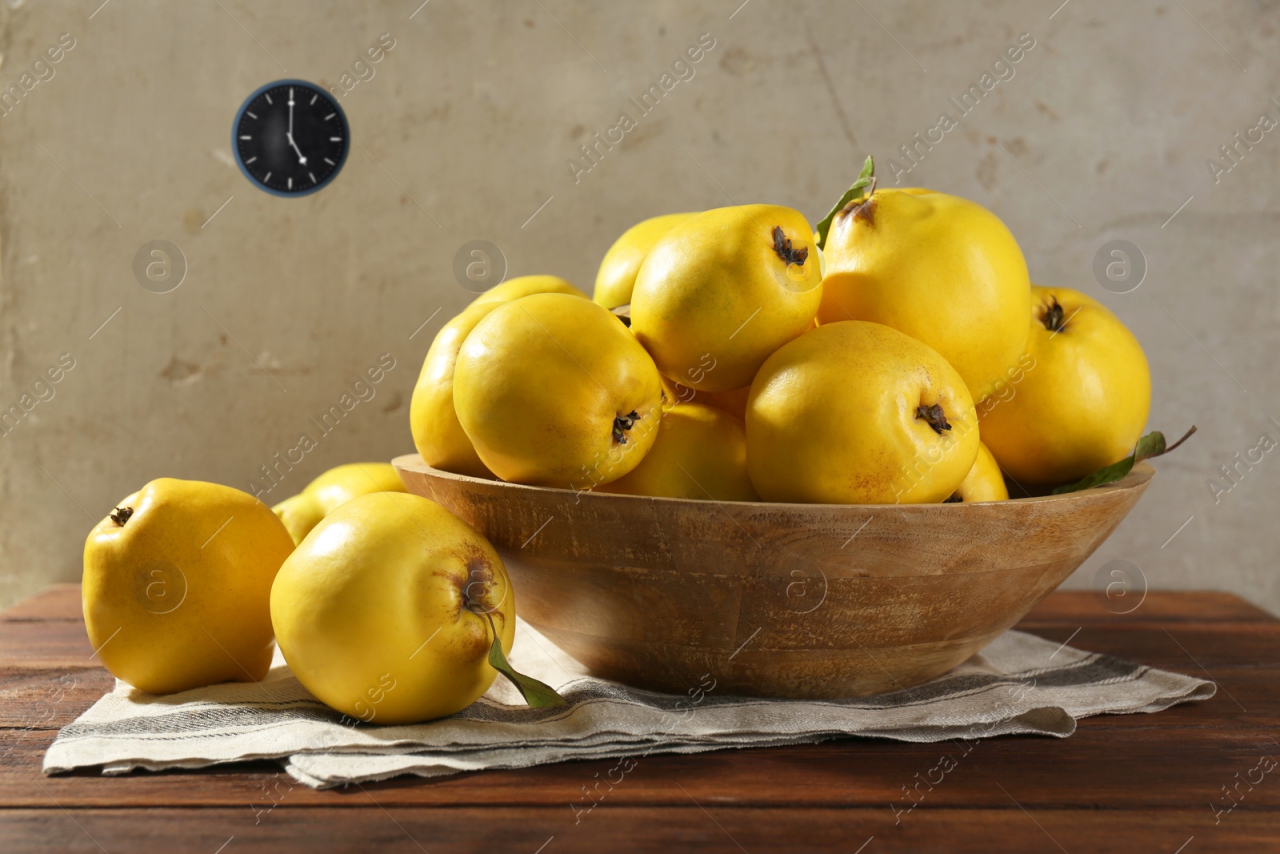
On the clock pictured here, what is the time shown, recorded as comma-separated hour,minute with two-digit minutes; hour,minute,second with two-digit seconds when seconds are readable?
5,00
